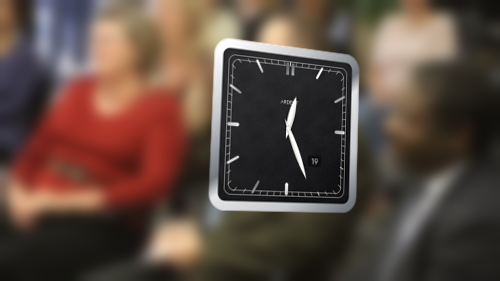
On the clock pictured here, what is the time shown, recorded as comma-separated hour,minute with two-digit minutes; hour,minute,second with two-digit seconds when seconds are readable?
12,26
